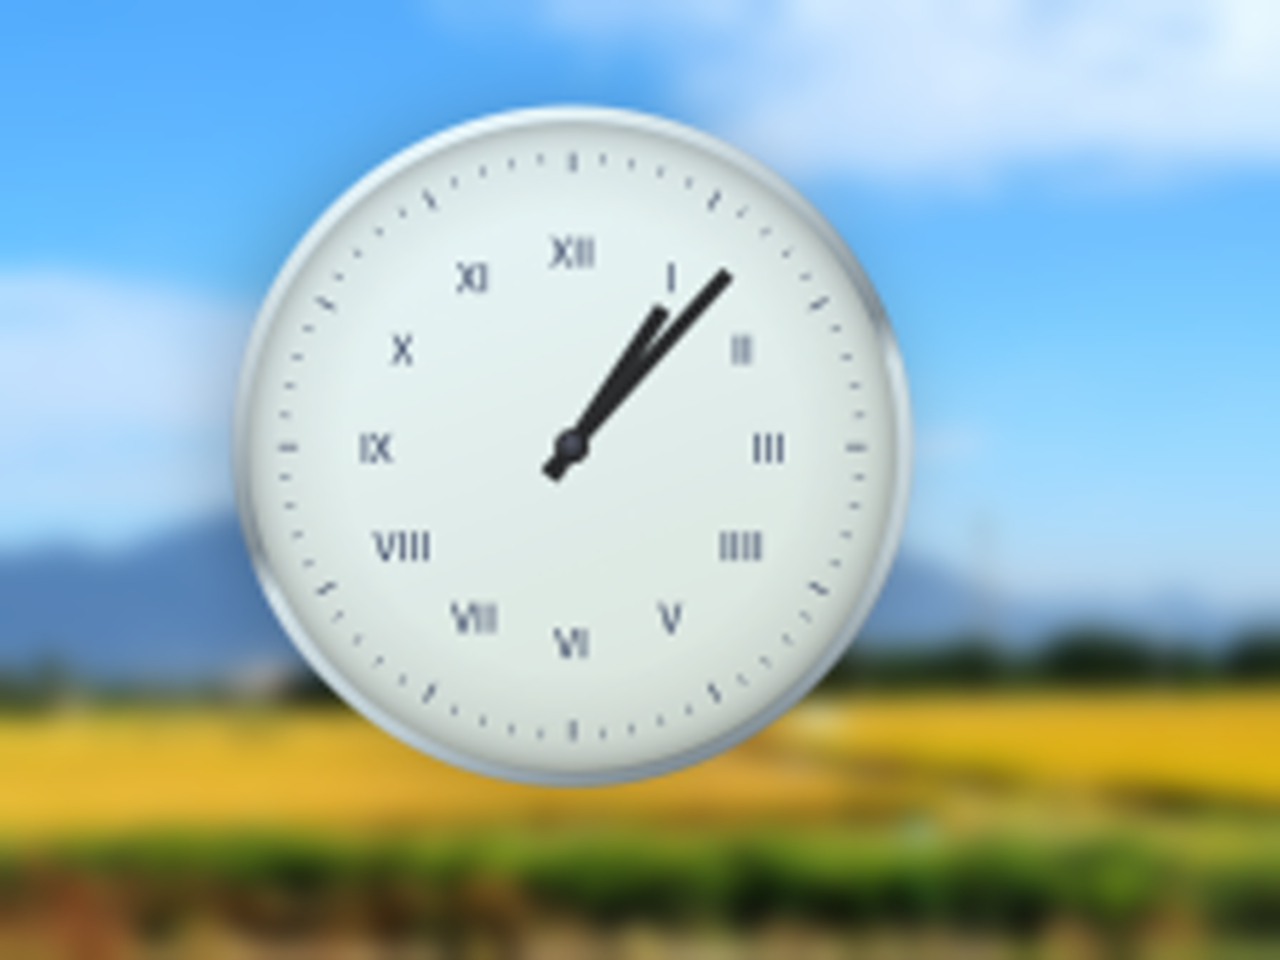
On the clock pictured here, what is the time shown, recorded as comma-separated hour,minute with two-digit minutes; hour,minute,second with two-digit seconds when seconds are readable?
1,07
